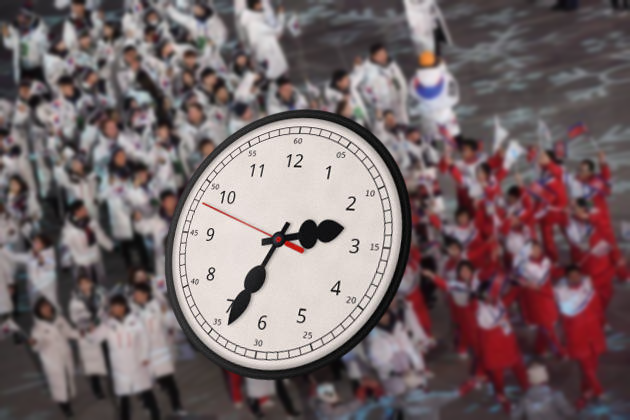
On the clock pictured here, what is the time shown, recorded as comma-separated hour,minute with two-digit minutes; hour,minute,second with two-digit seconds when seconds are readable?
2,33,48
